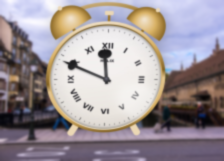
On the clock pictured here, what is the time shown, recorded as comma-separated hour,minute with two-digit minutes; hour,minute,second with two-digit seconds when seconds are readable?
11,49
